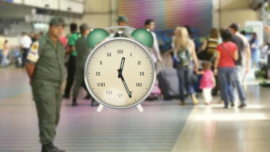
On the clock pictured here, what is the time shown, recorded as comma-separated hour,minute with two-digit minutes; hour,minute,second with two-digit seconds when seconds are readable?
12,26
